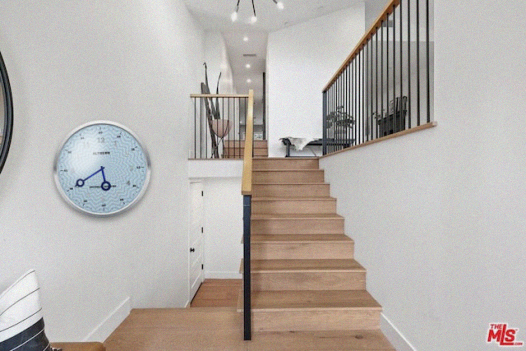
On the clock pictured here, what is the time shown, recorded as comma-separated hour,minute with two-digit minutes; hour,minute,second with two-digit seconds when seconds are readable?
5,40
